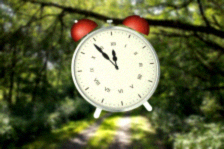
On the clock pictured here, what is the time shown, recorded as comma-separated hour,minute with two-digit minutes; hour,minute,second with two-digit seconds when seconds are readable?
11,54
